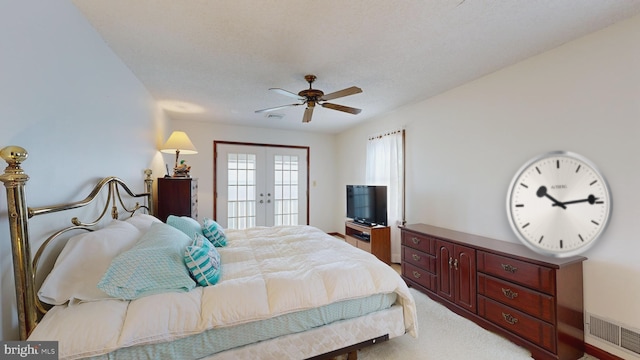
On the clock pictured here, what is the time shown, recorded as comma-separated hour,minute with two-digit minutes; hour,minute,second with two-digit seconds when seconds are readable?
10,14
